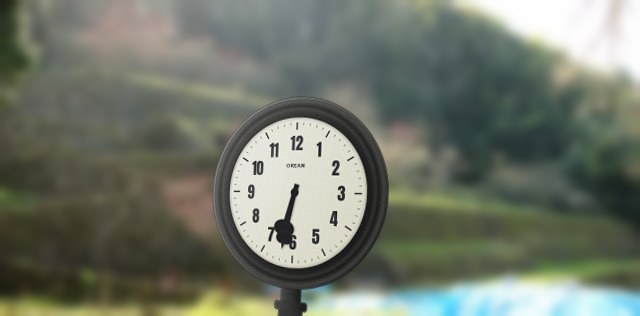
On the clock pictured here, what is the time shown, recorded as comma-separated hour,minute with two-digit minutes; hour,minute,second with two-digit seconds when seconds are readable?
6,32
